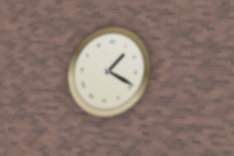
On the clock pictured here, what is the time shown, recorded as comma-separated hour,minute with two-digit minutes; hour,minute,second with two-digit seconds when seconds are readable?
1,19
